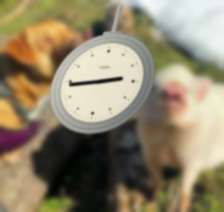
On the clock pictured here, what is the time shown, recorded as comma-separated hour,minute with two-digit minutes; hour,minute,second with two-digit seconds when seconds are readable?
2,44
